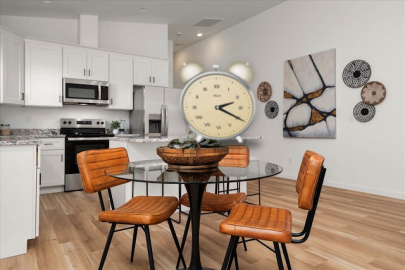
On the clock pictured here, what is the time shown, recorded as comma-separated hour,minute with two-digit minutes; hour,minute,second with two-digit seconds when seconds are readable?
2,20
